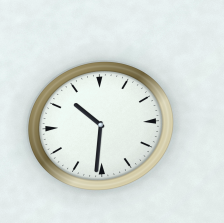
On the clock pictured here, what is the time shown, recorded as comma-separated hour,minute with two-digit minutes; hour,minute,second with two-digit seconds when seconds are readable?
10,31
